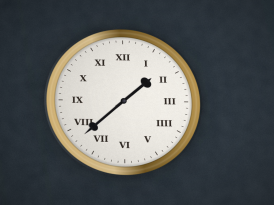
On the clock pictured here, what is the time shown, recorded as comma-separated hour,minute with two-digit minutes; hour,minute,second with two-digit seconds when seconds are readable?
1,38
